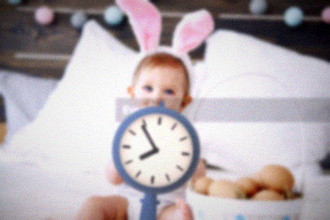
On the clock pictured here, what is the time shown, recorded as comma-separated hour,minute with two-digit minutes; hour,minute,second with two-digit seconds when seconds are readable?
7,54
